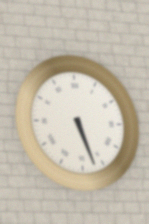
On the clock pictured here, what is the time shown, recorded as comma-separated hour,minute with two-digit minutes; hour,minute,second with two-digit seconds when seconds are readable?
5,27
